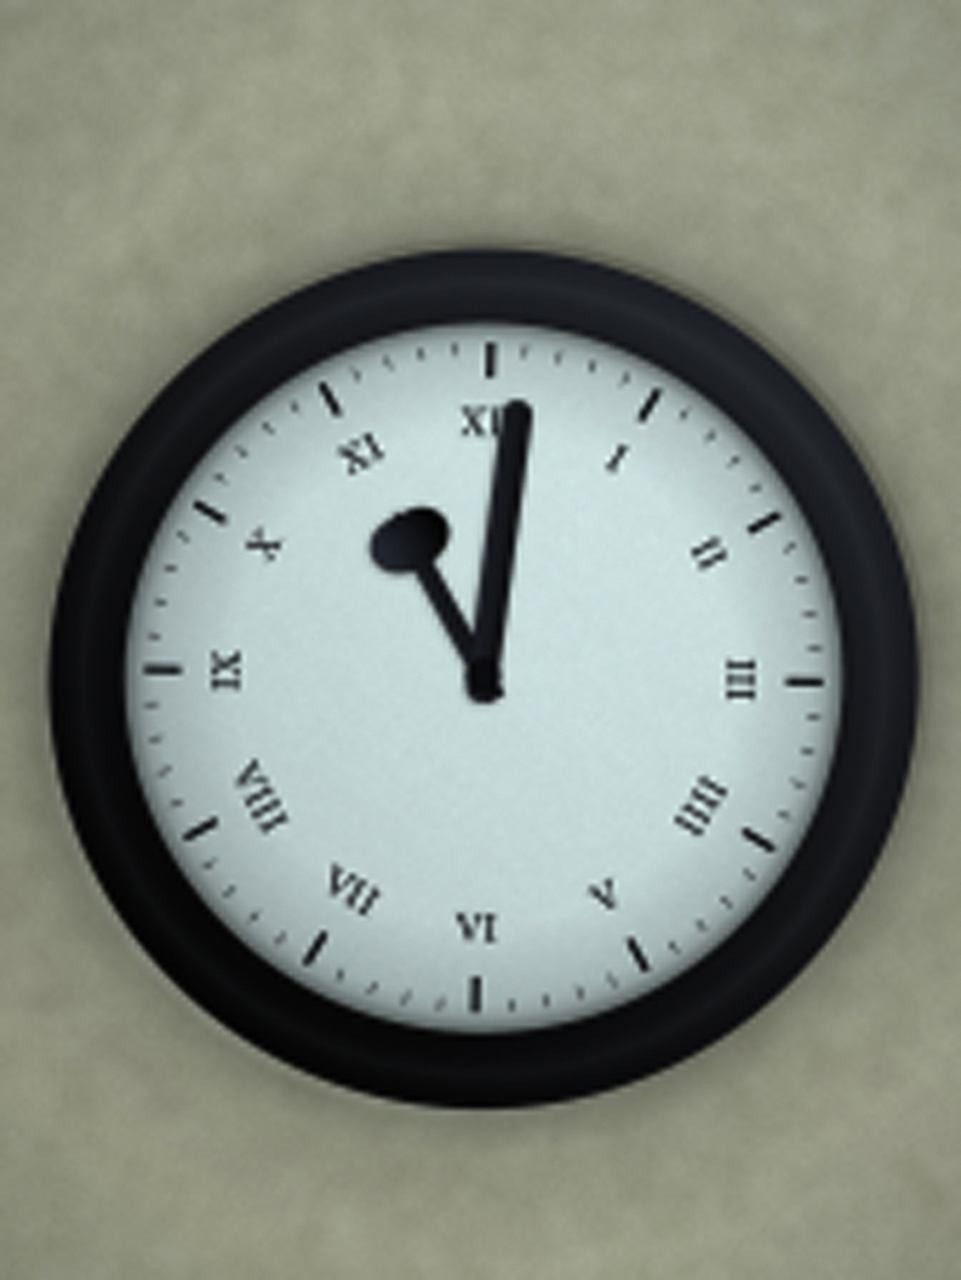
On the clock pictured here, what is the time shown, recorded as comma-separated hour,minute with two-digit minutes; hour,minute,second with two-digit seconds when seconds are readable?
11,01
